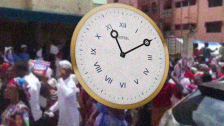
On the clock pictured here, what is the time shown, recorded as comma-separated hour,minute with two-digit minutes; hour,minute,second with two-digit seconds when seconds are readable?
11,10
